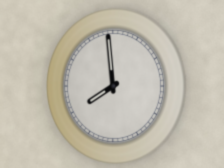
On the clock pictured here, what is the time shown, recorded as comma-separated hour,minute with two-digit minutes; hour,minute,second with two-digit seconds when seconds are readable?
7,59
